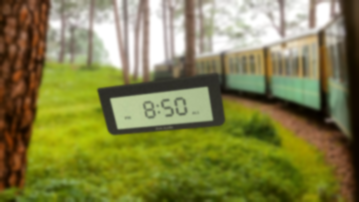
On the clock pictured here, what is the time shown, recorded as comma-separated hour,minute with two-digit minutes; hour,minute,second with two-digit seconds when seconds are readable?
8,50
